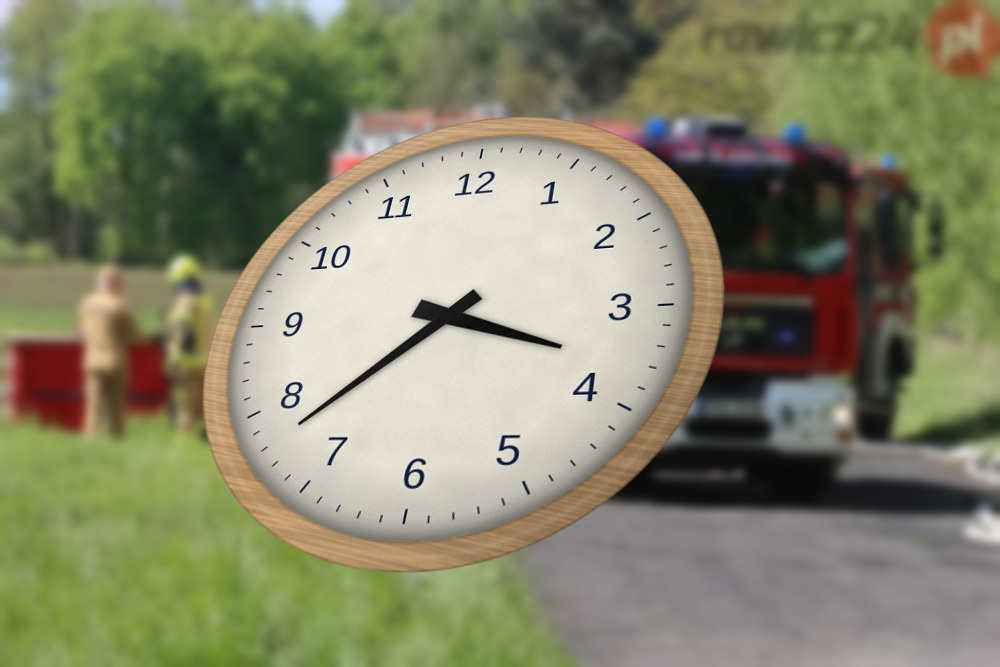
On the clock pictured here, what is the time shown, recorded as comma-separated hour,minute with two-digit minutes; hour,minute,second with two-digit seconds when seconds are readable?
3,38
